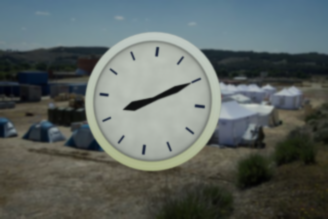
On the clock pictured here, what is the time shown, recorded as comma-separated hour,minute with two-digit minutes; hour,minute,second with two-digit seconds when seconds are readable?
8,10
